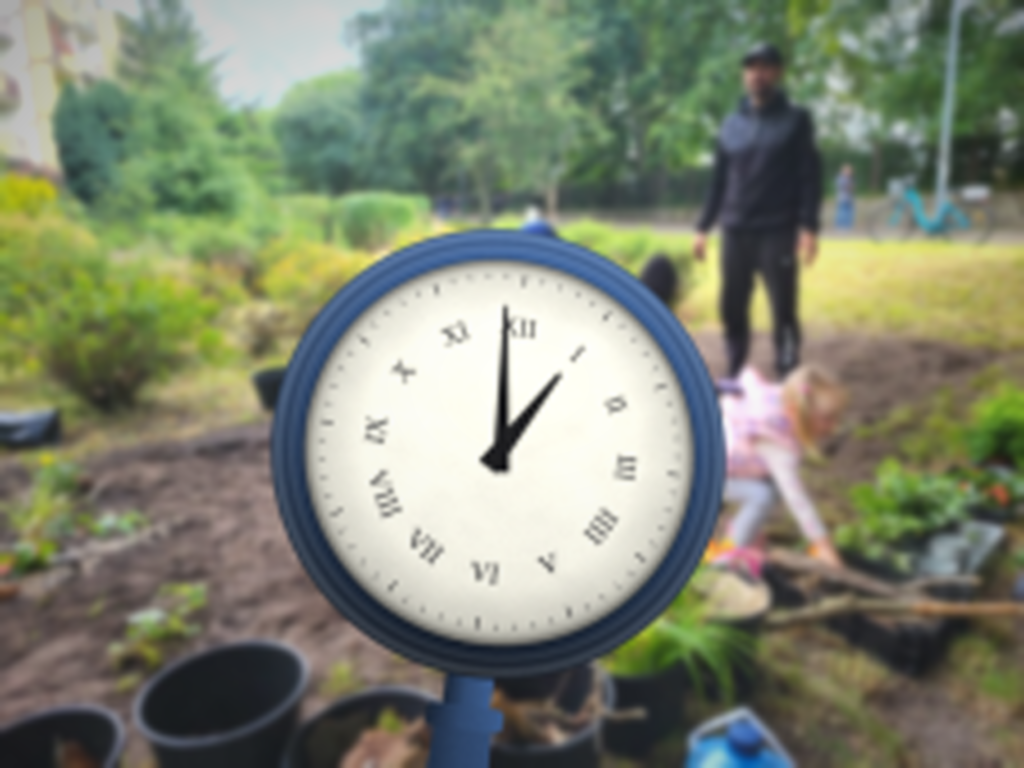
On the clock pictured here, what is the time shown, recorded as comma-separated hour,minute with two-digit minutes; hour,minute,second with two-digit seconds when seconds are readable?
12,59
